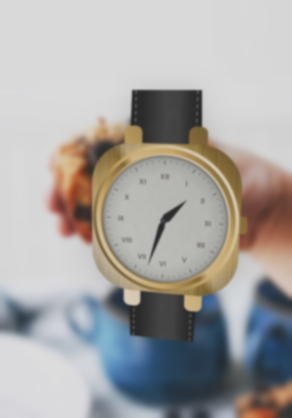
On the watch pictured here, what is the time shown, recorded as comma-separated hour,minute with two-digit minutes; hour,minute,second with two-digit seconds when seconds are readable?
1,33
